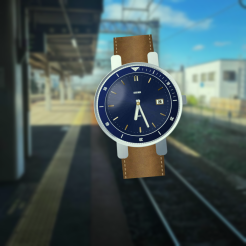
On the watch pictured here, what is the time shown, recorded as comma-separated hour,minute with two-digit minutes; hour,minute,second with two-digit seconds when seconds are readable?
6,27
